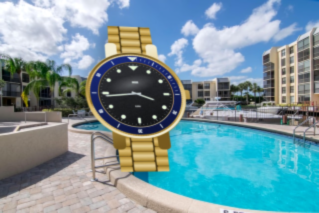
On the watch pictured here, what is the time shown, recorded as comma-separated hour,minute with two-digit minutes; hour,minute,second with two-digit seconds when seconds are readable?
3,44
